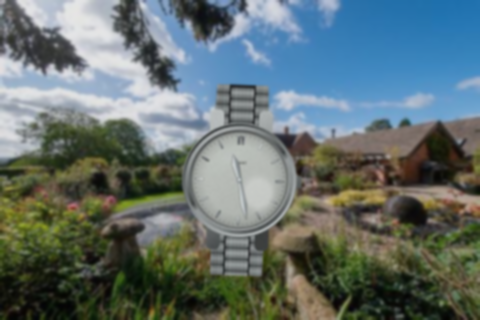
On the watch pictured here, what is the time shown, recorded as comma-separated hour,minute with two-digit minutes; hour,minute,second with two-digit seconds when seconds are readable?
11,28
